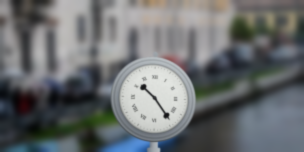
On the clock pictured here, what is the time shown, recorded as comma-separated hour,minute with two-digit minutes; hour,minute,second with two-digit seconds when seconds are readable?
10,24
